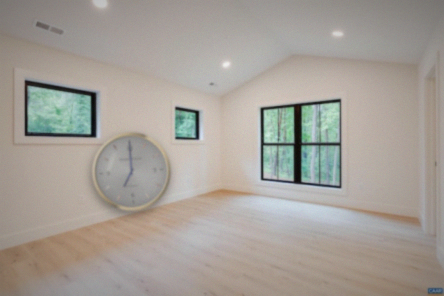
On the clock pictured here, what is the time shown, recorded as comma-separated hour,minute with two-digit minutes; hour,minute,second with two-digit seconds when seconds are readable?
7,00
